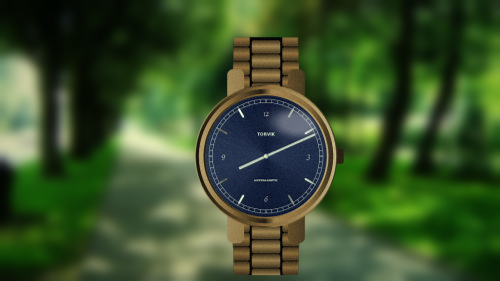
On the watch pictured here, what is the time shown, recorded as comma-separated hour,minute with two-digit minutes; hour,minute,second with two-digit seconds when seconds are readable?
8,11
